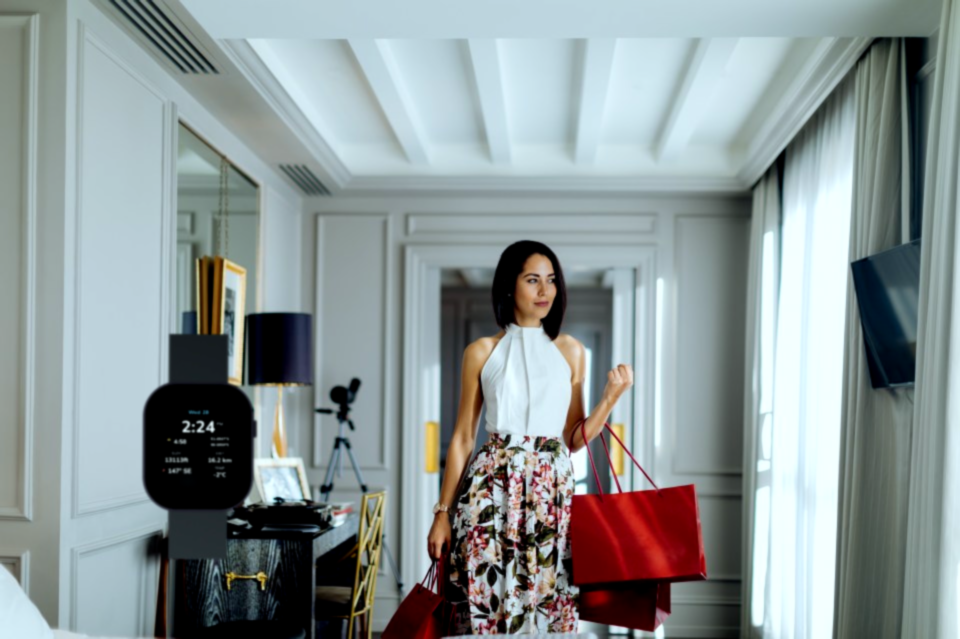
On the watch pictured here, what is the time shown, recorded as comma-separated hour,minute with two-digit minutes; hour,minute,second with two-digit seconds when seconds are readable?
2,24
